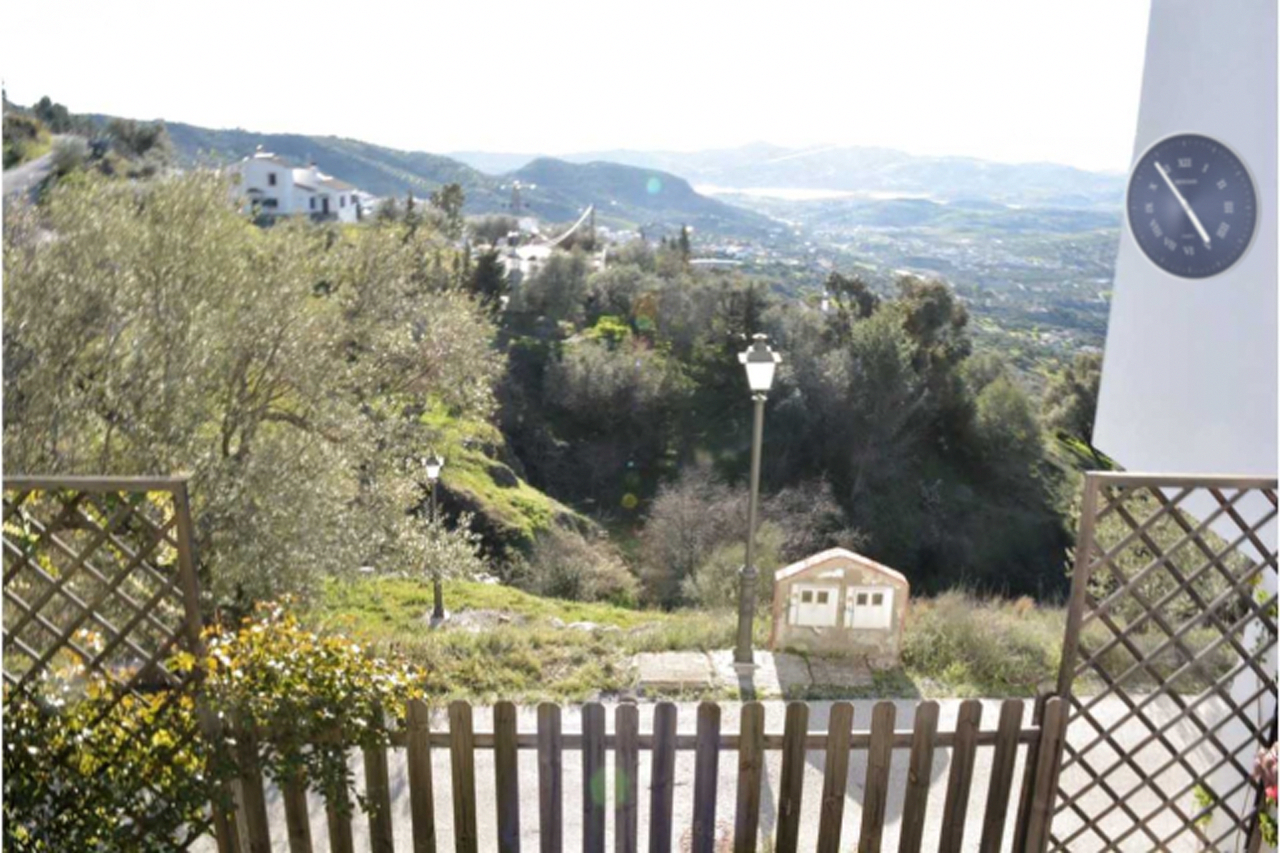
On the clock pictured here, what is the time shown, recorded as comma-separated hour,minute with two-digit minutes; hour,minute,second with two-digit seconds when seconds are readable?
4,54
